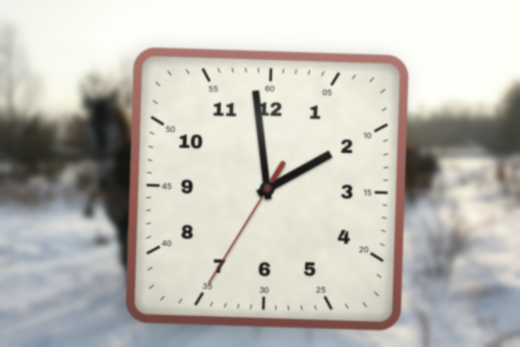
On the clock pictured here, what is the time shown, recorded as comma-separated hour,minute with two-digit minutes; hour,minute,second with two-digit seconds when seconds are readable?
1,58,35
